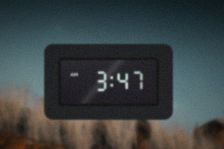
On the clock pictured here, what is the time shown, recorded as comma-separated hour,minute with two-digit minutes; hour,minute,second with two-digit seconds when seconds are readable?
3,47
